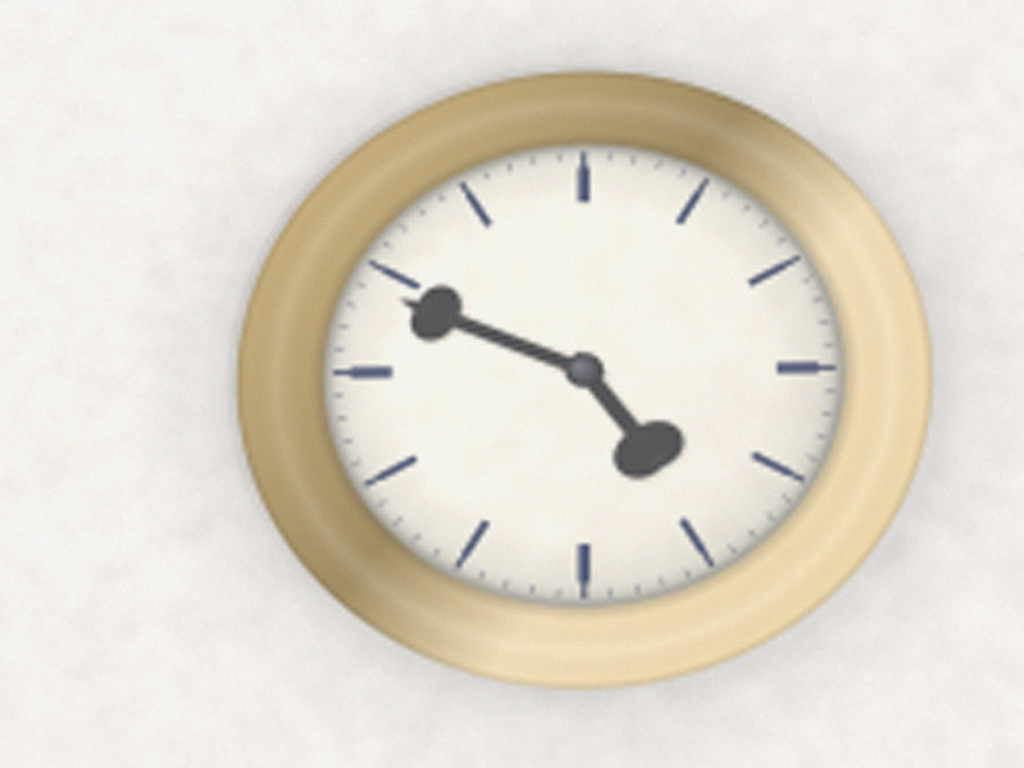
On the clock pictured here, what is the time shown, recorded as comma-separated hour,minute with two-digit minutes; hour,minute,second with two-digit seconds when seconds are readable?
4,49
